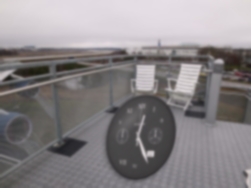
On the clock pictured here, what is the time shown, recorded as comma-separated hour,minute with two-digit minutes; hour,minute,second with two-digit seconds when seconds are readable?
12,25
